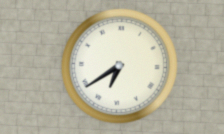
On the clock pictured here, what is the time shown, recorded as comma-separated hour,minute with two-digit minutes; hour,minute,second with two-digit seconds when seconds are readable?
6,39
